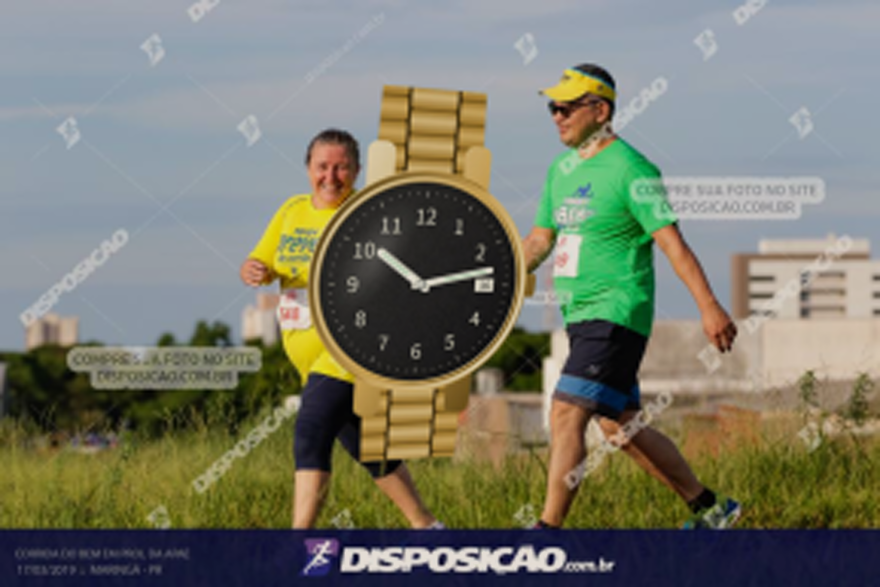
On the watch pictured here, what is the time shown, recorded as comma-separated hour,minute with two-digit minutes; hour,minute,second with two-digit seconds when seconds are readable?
10,13
